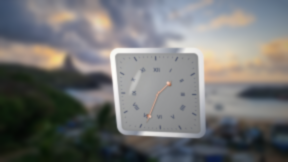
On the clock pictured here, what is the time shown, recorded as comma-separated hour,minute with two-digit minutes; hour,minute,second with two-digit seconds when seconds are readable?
1,34
